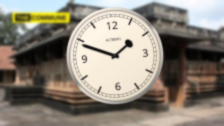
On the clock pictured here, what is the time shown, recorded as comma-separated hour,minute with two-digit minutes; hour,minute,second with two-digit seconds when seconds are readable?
1,49
